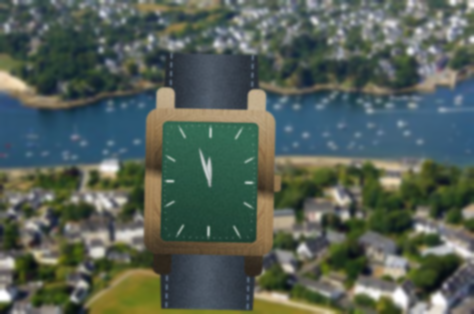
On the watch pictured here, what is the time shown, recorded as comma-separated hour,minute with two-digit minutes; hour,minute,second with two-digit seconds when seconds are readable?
11,57
